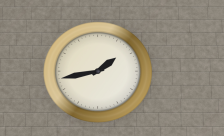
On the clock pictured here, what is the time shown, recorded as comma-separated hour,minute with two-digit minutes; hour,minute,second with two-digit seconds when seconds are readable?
1,43
